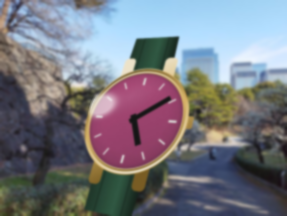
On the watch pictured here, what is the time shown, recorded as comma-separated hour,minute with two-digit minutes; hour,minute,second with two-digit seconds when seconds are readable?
5,09
